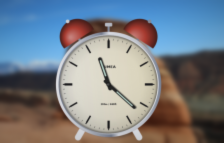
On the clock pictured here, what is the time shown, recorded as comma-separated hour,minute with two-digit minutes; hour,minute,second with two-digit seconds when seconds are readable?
11,22
